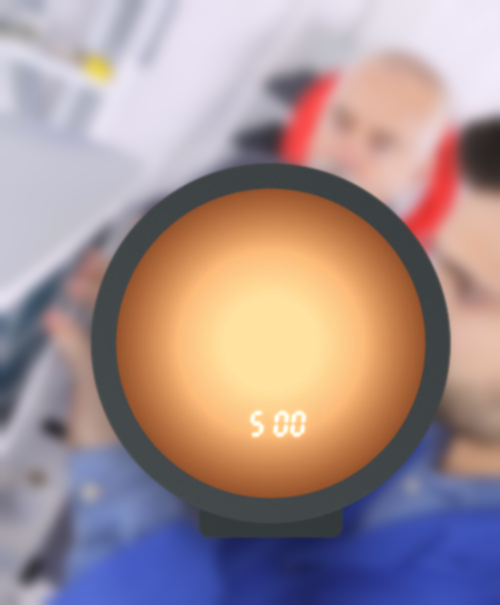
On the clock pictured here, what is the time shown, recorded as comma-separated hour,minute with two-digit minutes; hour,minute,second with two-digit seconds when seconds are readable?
5,00
